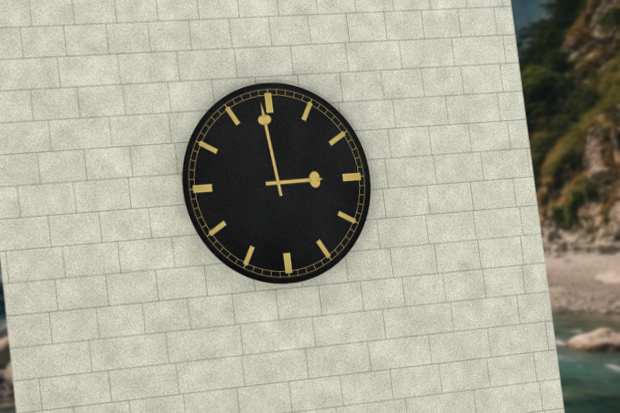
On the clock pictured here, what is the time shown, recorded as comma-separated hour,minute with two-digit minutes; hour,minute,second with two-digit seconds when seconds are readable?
2,59
